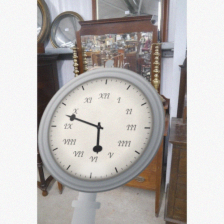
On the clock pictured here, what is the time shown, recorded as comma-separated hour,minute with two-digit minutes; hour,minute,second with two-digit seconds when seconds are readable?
5,48
